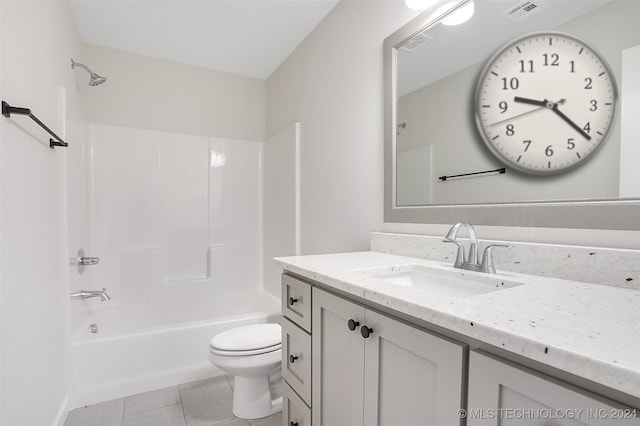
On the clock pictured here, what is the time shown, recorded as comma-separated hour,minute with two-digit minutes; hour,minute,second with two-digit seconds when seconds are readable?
9,21,42
